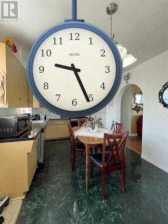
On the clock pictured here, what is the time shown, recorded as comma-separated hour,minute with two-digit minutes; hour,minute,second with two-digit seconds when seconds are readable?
9,26
